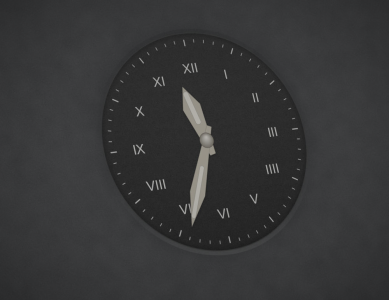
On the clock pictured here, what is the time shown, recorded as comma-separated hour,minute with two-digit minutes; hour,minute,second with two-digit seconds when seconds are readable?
11,34
